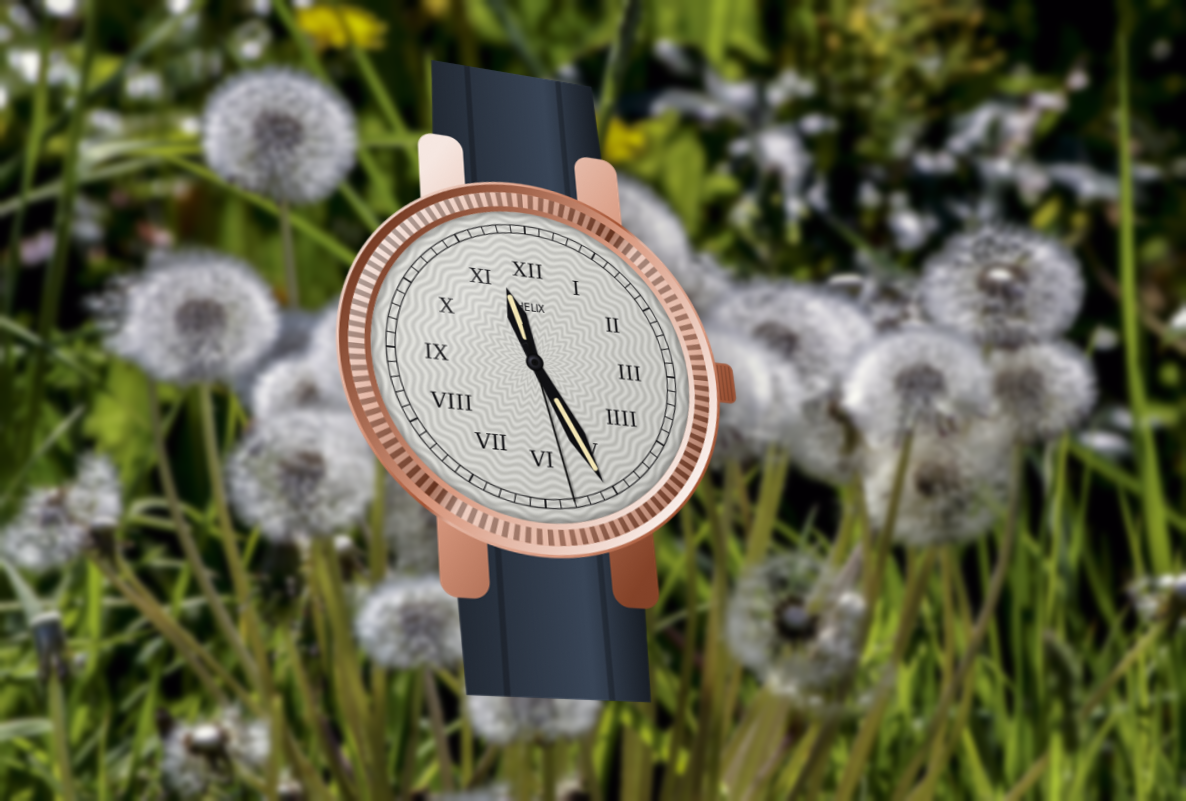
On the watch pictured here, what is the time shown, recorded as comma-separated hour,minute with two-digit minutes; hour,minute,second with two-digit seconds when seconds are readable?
11,25,28
